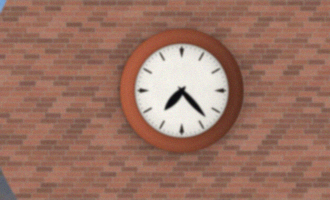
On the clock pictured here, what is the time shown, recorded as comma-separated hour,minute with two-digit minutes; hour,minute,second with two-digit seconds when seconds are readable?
7,23
